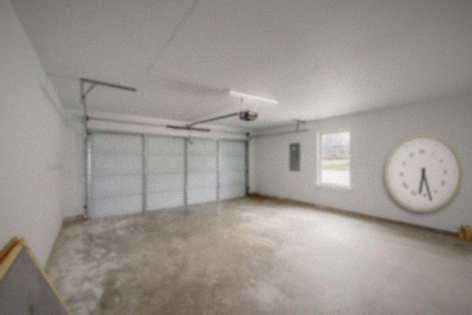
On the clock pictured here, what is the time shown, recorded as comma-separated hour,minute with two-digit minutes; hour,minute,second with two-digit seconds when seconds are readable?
6,28
